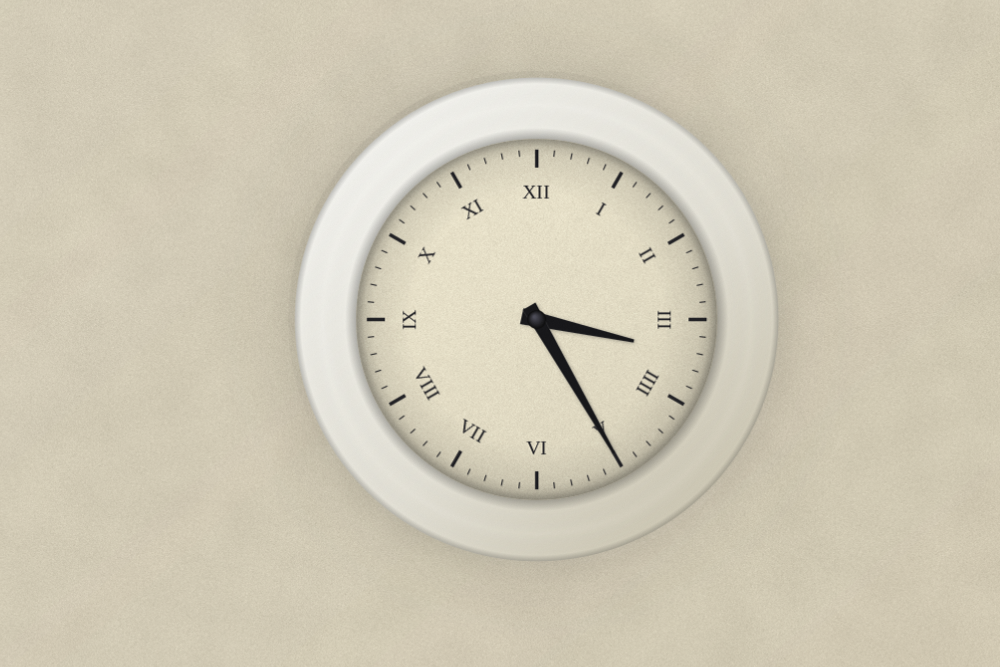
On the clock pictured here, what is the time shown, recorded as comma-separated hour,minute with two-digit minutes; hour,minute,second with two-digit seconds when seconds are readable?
3,25
